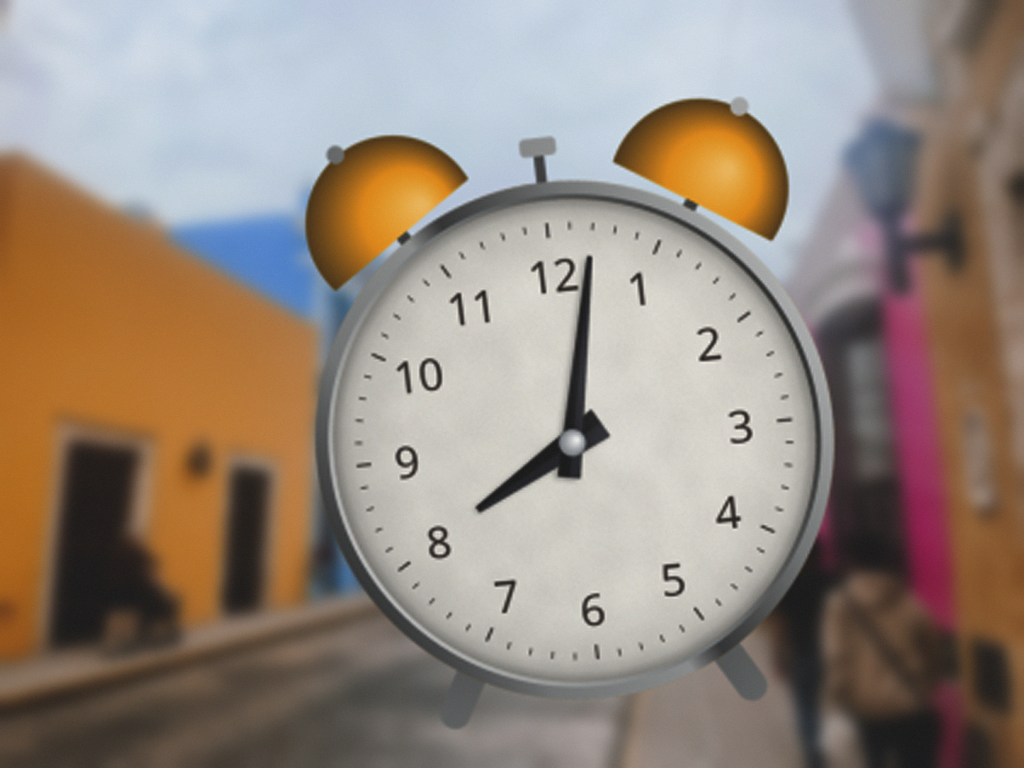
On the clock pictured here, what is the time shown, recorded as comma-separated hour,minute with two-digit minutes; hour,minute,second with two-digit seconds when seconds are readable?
8,02
